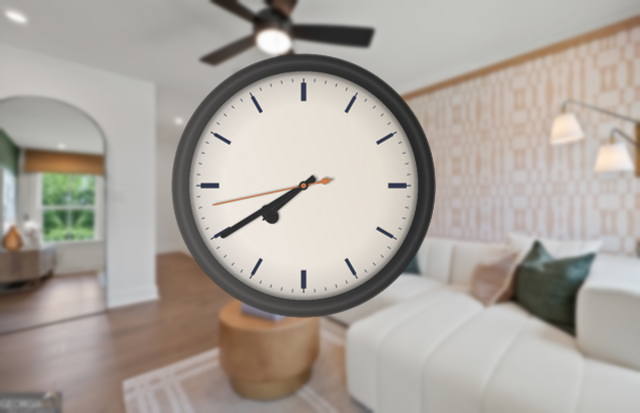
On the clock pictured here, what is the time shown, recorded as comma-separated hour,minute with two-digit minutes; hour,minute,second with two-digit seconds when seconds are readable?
7,39,43
